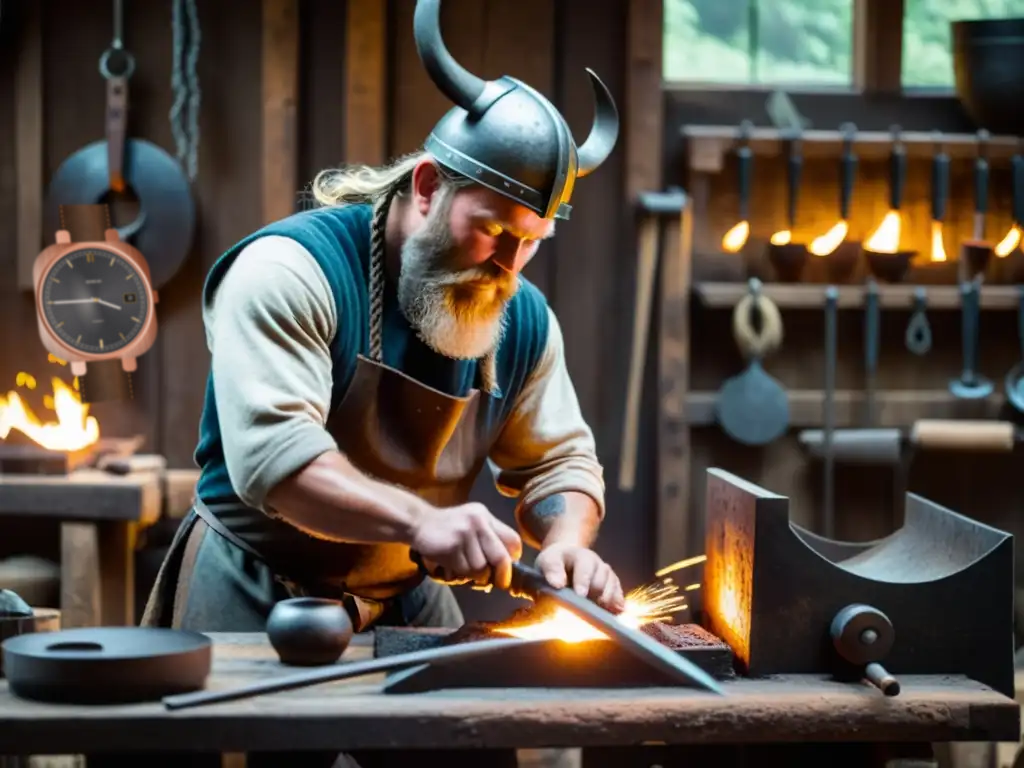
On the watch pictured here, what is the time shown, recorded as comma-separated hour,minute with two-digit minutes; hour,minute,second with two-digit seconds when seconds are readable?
3,45
